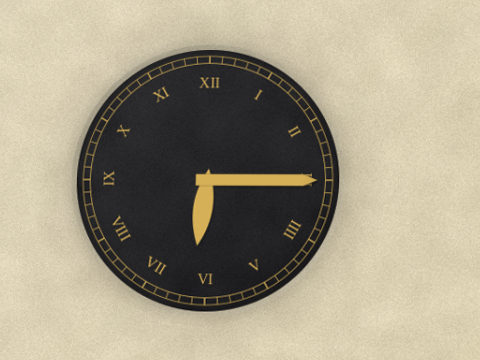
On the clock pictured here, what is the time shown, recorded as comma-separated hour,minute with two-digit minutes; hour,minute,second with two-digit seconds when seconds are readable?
6,15
